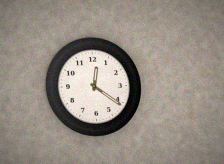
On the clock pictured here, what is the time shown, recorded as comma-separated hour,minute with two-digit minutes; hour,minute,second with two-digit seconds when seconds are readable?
12,21
